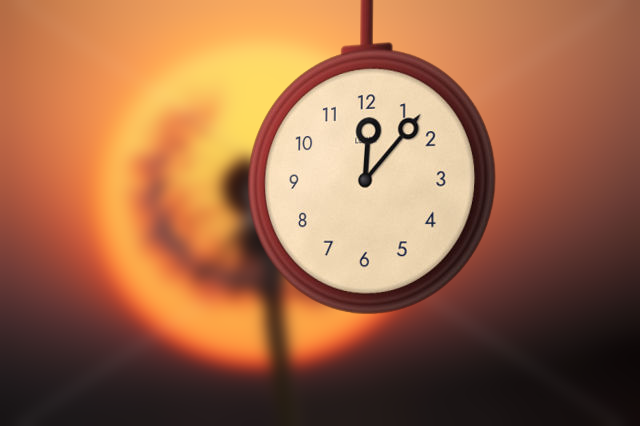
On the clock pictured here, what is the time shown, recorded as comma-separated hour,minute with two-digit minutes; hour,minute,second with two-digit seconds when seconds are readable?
12,07
